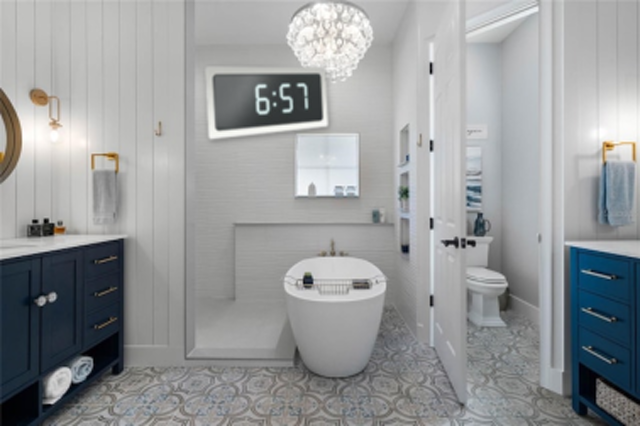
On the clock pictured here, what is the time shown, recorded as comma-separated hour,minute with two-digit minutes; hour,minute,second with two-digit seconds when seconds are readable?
6,57
